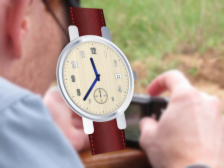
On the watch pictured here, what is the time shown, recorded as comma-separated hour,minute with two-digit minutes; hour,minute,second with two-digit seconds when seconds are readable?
11,37
